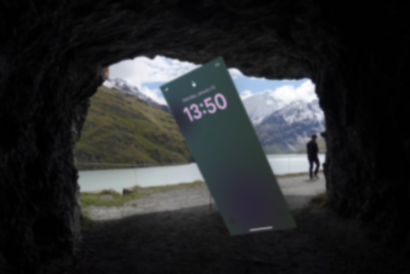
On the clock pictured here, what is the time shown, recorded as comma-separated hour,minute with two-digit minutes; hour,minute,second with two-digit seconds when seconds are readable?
13,50
